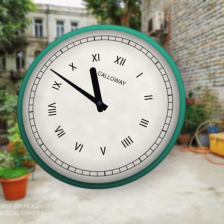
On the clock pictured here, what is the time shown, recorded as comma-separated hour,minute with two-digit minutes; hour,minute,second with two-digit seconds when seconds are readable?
10,47
